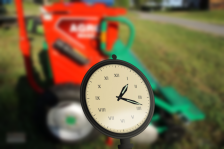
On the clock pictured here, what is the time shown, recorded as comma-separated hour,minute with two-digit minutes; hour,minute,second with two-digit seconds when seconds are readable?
1,18
